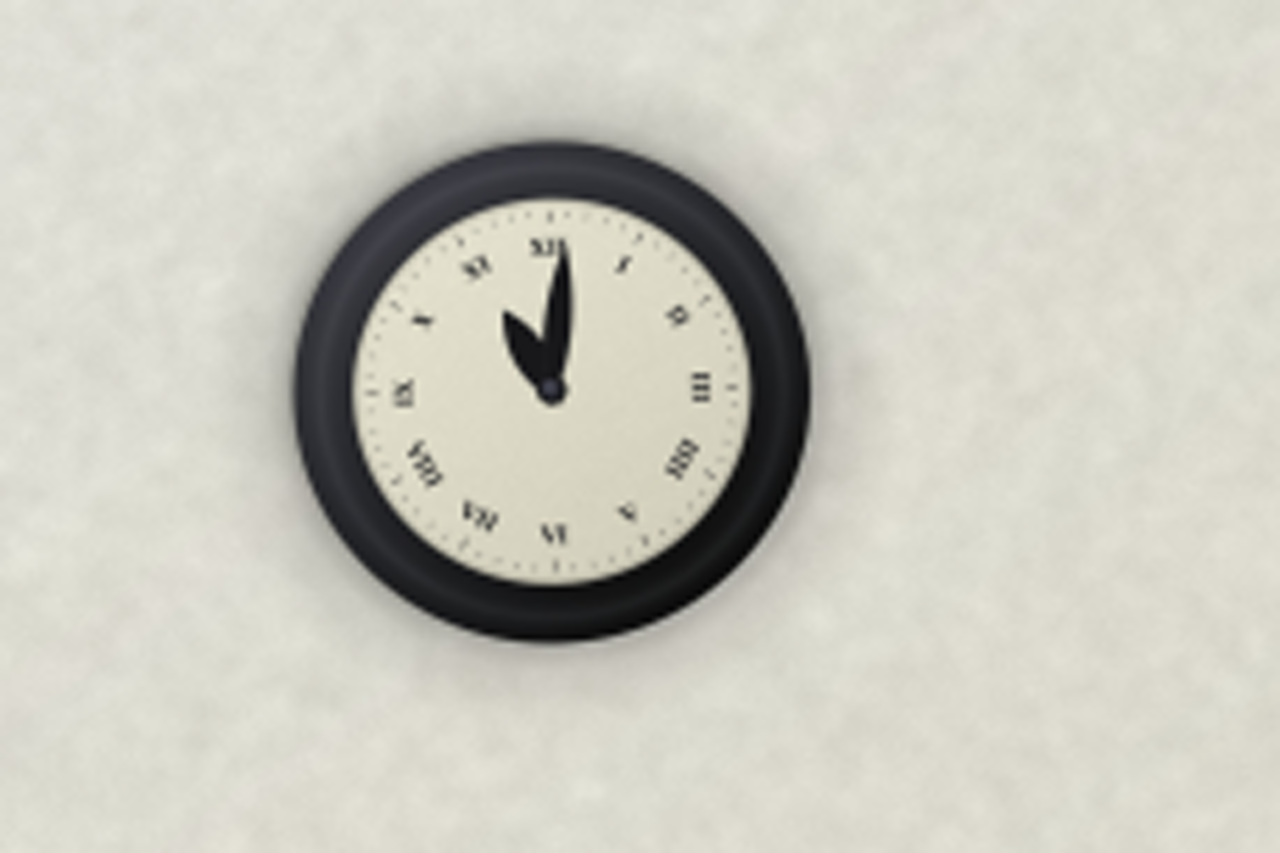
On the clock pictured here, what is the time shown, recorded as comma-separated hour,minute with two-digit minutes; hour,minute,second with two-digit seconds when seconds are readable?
11,01
